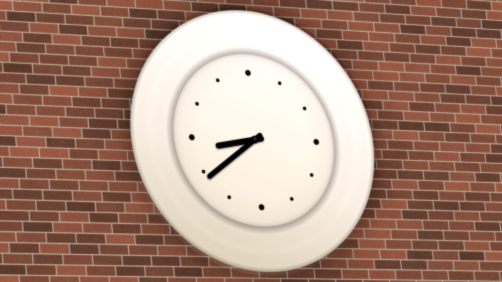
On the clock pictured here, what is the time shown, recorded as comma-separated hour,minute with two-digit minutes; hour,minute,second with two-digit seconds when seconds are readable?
8,39
